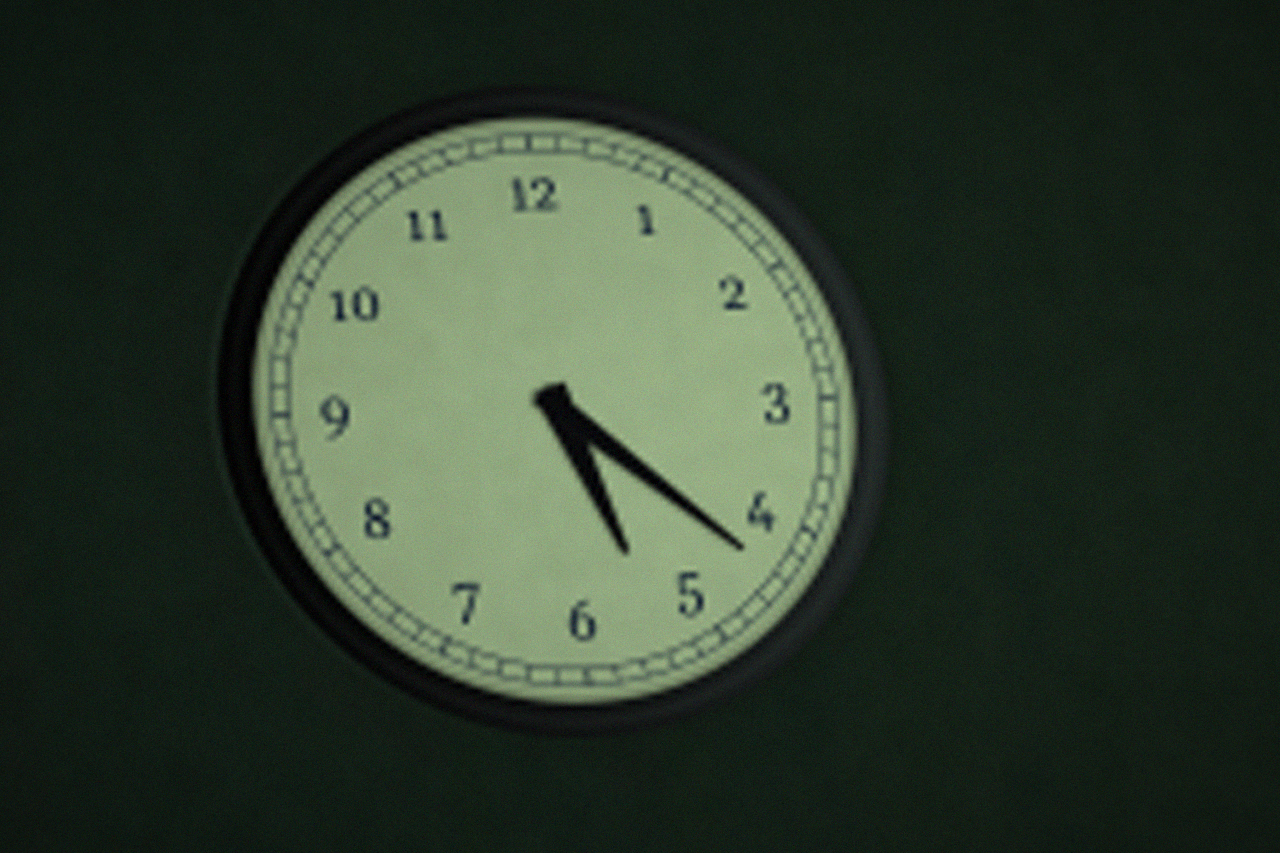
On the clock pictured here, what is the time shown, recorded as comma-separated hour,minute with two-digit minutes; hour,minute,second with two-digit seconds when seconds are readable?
5,22
